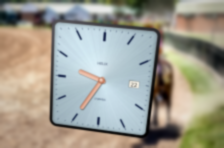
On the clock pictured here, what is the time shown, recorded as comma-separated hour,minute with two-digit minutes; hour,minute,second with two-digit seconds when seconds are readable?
9,35
